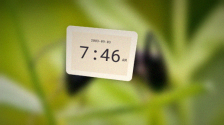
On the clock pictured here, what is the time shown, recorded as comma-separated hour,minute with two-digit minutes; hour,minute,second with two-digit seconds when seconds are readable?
7,46
